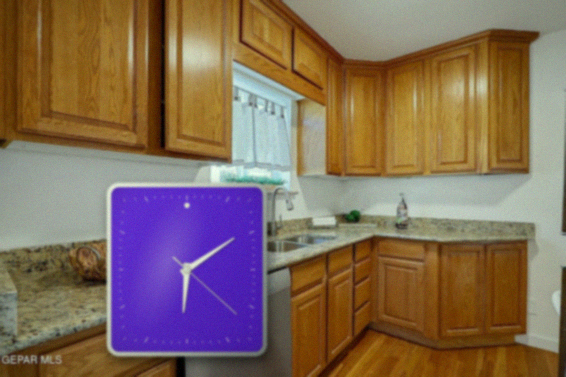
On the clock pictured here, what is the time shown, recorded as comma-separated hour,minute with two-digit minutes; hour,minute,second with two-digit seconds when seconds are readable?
6,09,22
